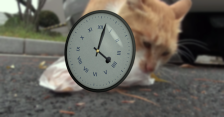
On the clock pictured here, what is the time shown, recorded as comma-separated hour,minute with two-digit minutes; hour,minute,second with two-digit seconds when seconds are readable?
4,02
